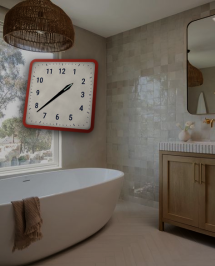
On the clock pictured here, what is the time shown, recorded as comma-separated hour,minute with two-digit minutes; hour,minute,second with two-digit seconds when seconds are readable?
1,38
